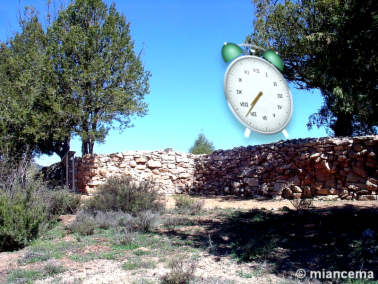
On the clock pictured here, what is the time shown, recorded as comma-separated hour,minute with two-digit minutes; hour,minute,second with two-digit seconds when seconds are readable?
7,37
